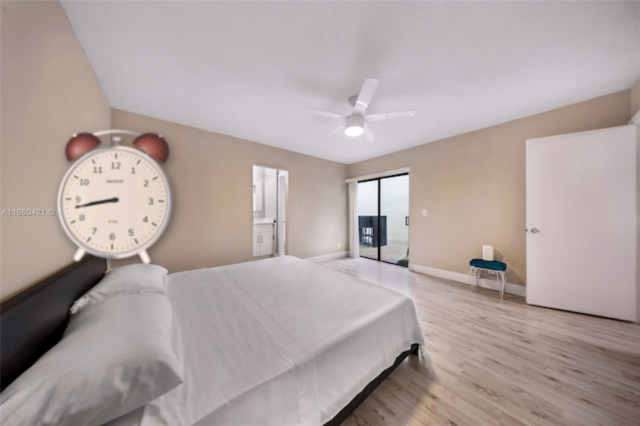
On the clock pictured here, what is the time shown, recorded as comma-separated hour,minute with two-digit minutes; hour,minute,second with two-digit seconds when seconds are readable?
8,43
